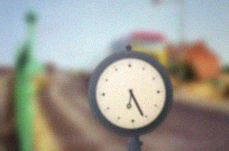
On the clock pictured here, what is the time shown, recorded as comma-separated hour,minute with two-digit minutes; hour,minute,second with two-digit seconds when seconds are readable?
6,26
